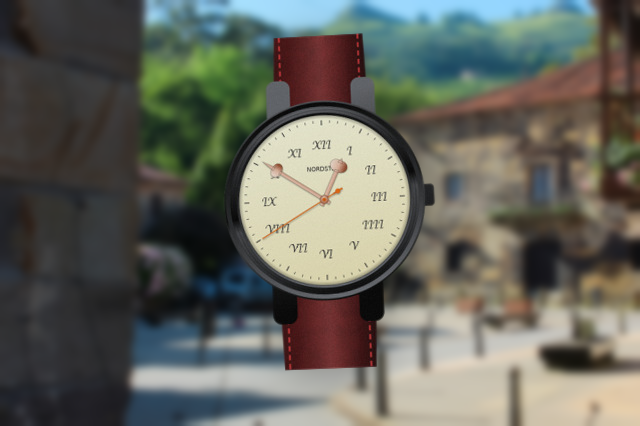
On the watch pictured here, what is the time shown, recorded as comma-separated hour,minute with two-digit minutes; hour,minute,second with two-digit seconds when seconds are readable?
12,50,40
